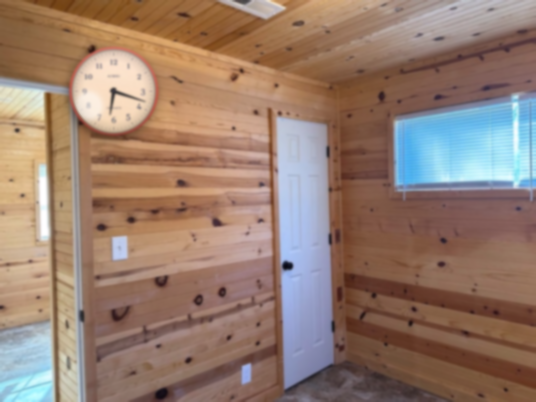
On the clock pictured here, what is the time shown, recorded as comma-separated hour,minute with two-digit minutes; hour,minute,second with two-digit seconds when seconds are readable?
6,18
